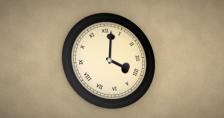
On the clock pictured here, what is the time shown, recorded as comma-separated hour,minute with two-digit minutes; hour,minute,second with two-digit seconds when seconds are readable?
4,02
